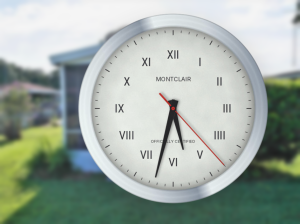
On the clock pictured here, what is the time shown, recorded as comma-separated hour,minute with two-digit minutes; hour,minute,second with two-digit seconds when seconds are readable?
5,32,23
